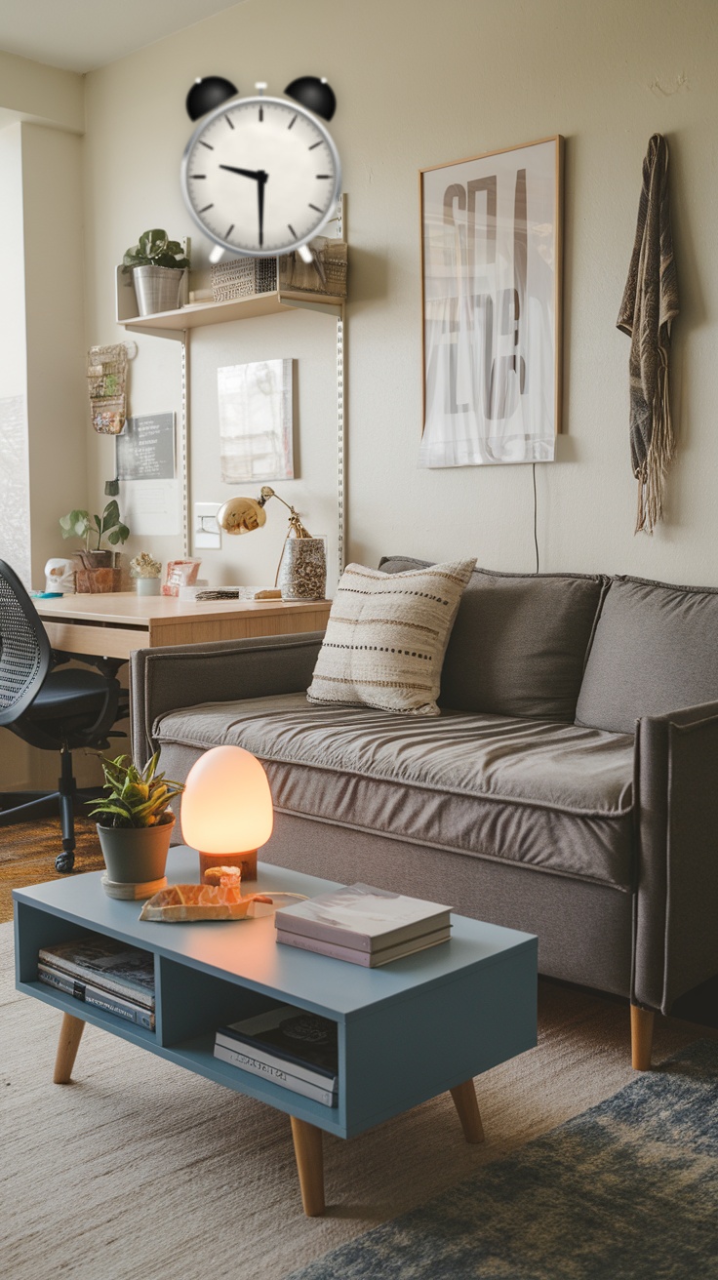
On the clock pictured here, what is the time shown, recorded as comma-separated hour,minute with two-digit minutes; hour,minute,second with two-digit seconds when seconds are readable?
9,30
